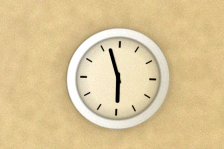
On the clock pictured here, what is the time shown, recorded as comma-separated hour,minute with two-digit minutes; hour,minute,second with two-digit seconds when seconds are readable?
5,57
